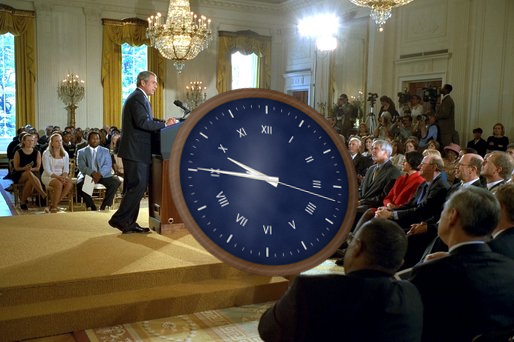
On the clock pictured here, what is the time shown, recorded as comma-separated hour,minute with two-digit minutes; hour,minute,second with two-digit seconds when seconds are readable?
9,45,17
